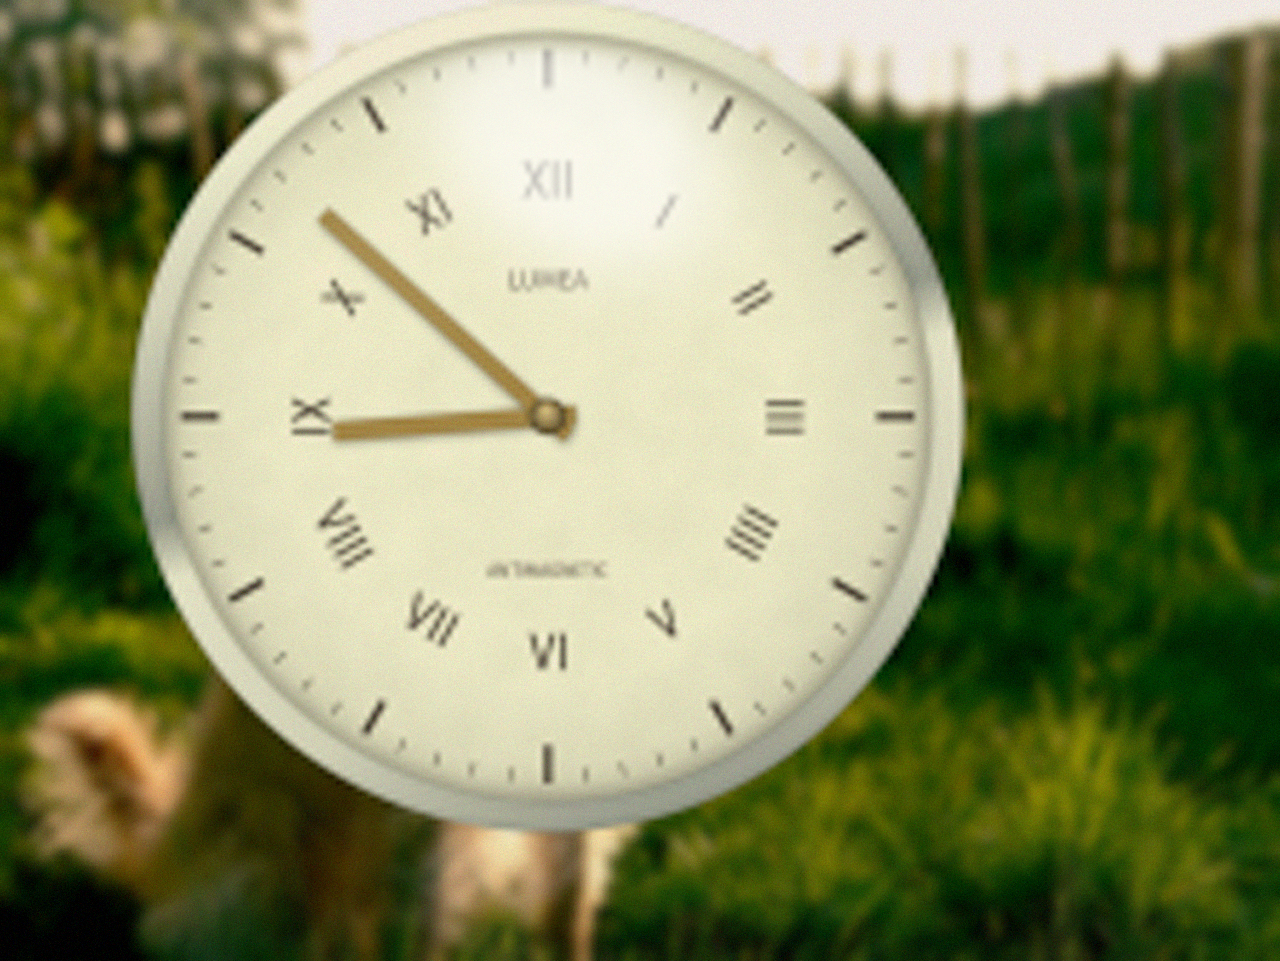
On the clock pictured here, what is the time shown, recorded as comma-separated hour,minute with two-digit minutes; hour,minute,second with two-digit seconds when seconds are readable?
8,52
